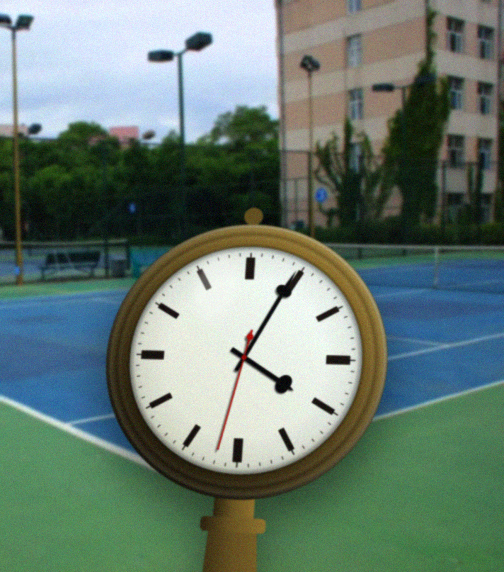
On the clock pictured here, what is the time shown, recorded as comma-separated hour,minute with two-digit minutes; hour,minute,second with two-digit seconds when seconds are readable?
4,04,32
